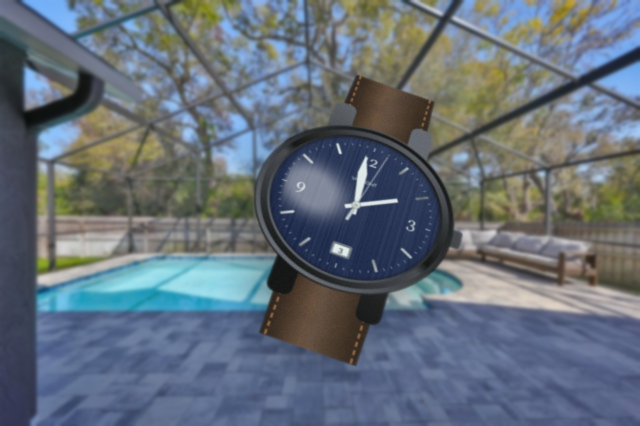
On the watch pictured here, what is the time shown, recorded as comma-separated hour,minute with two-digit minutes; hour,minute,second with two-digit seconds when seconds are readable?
1,59,02
